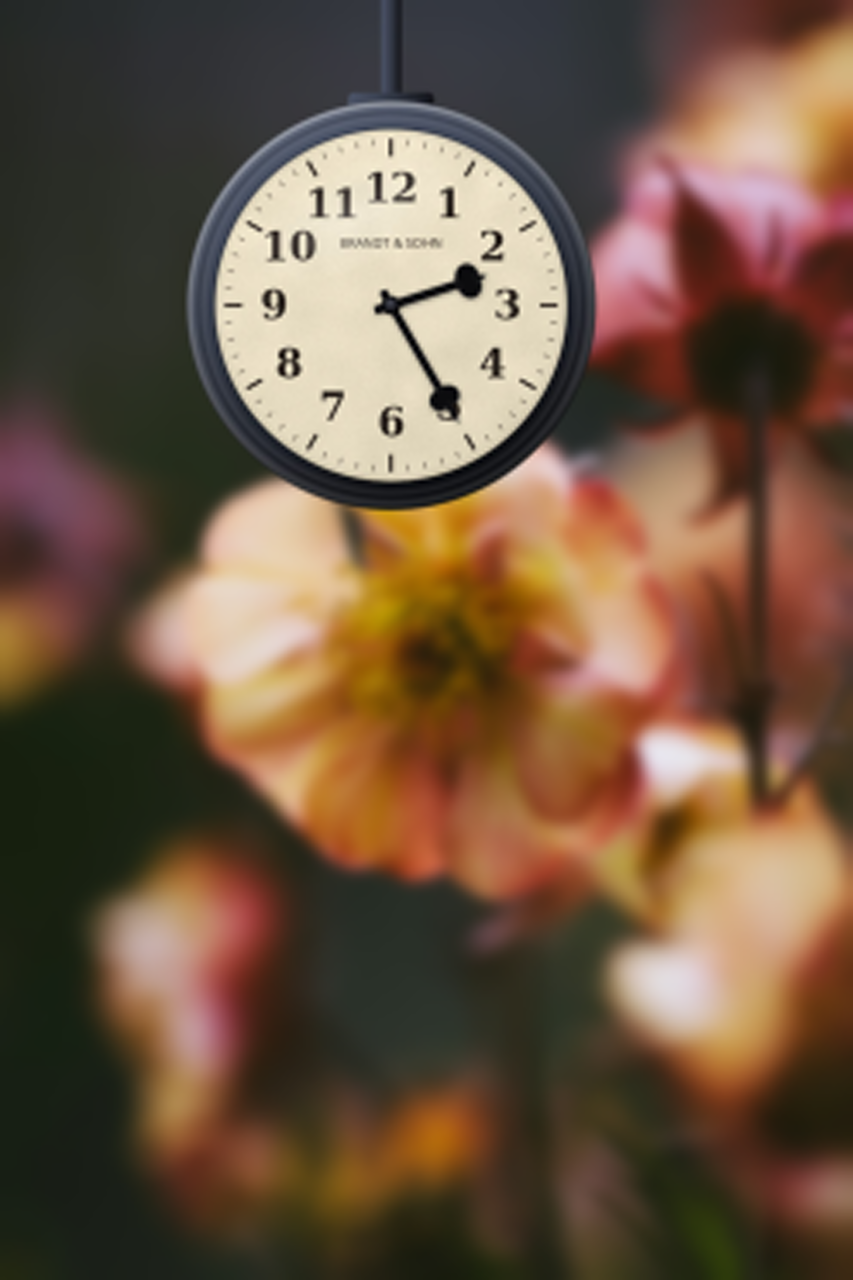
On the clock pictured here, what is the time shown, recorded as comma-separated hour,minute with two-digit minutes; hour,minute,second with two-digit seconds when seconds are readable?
2,25
